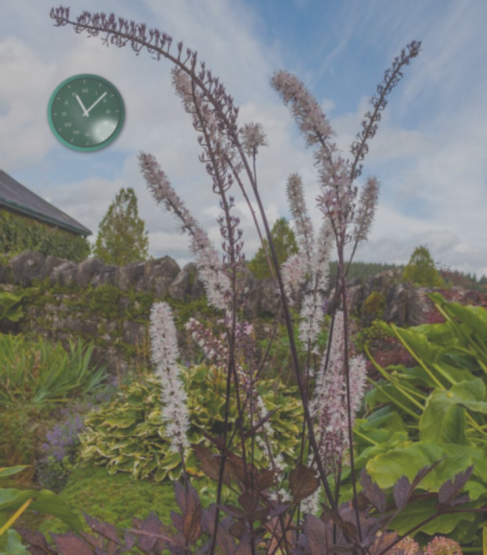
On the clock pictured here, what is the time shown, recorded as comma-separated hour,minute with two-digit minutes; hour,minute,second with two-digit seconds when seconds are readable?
11,08
